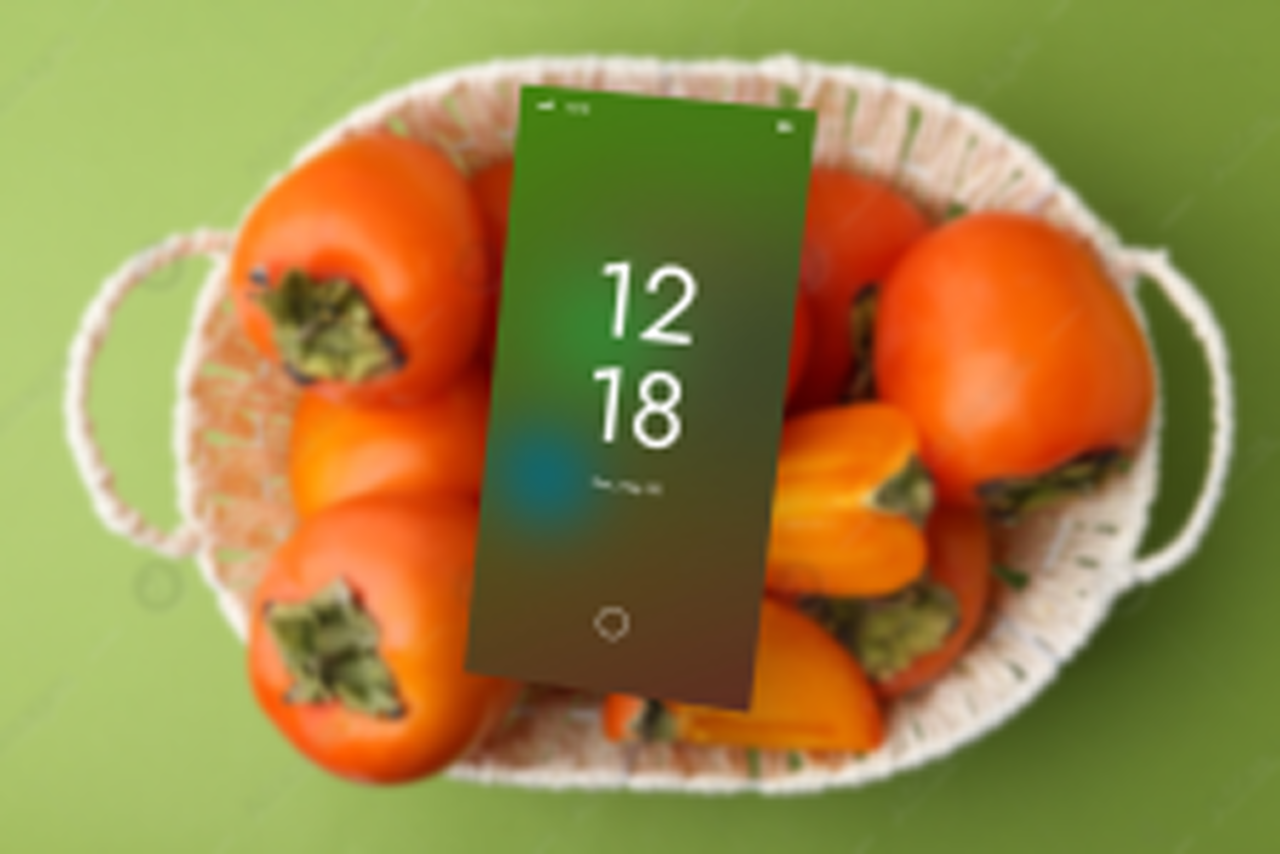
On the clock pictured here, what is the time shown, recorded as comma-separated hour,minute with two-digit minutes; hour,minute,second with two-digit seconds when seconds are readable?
12,18
